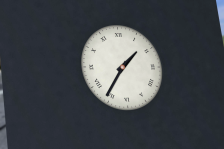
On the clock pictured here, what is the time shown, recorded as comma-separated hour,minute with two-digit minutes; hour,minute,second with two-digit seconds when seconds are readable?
1,36
